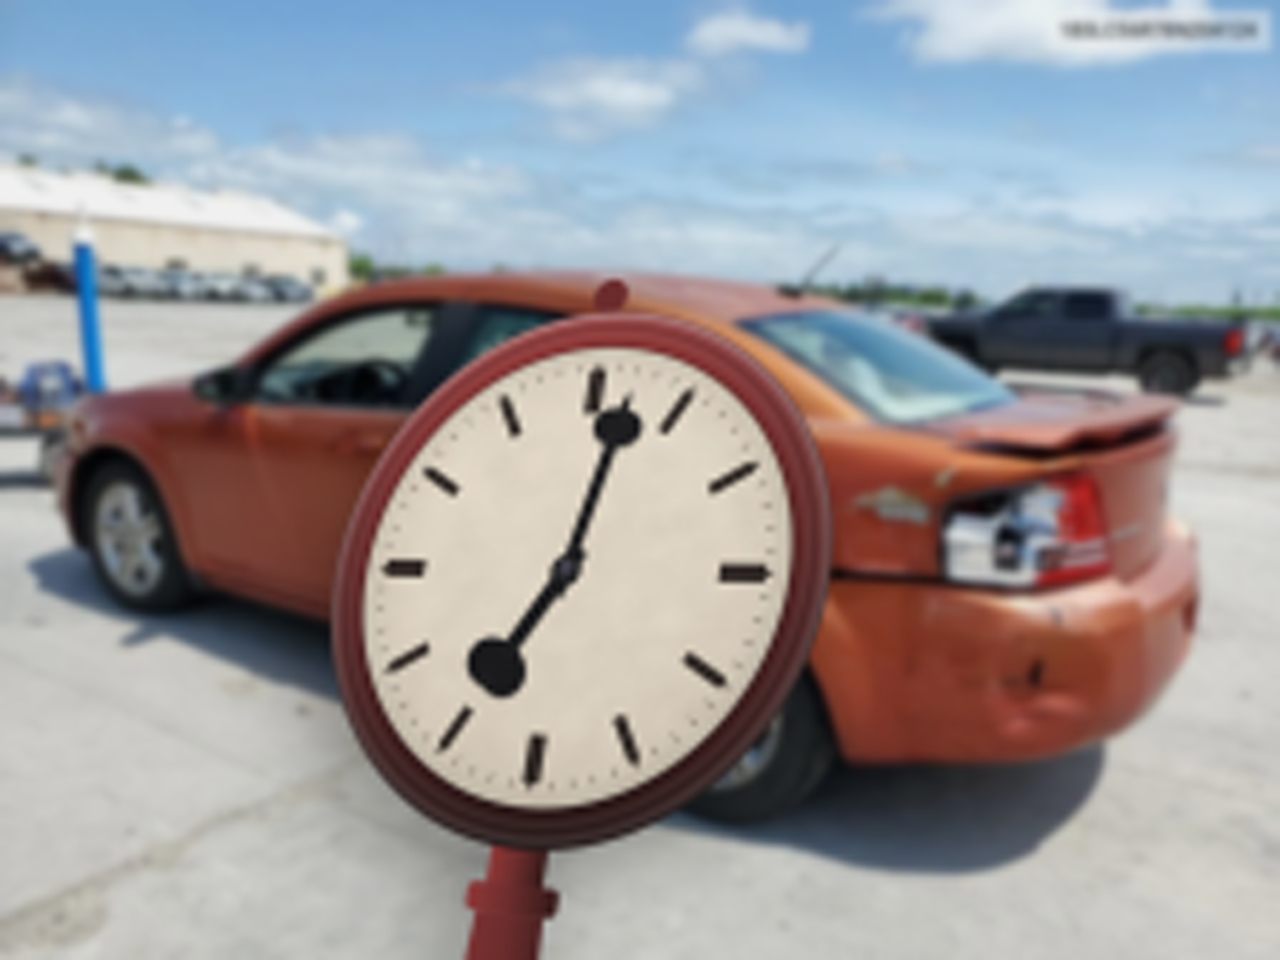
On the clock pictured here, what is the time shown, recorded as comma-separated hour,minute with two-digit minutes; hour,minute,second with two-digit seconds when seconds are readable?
7,02
